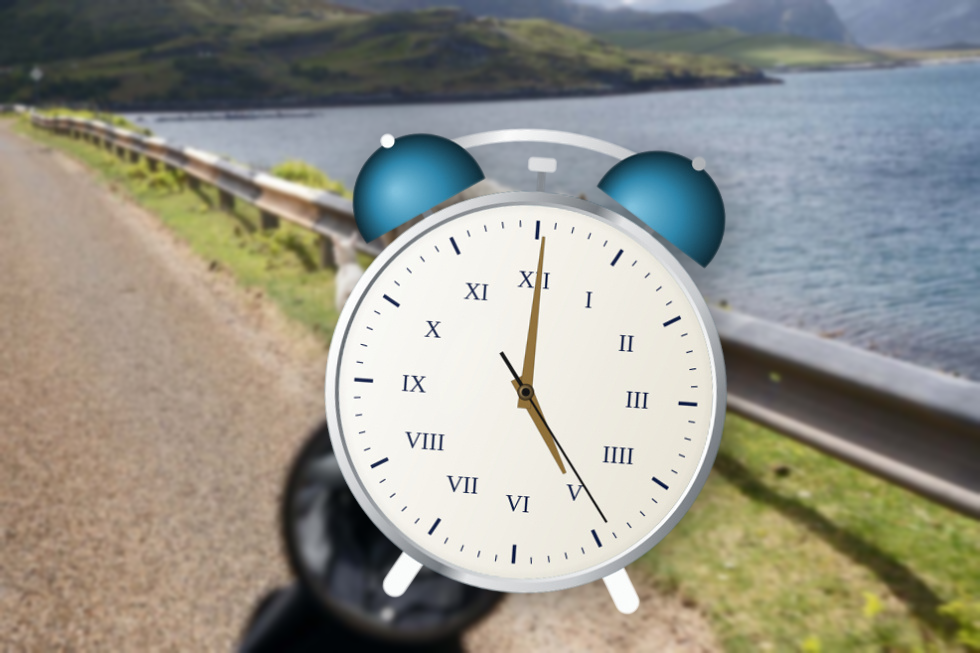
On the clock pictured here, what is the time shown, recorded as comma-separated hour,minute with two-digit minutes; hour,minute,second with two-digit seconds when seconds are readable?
5,00,24
